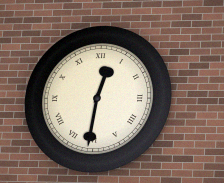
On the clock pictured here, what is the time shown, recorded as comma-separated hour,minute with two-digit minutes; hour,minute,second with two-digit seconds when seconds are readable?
12,31
